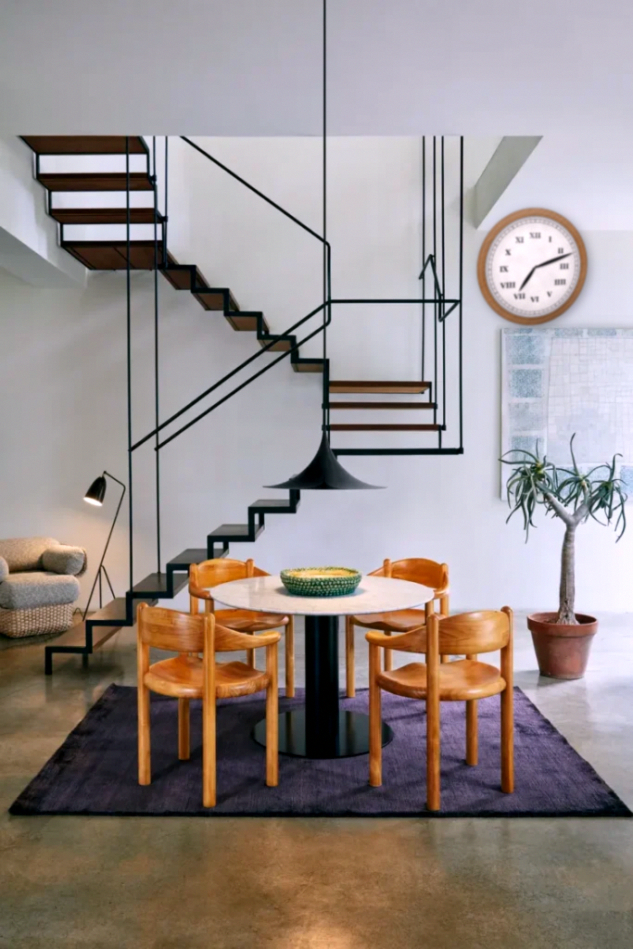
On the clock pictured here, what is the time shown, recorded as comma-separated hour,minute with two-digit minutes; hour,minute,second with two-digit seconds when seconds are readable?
7,12
